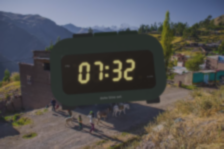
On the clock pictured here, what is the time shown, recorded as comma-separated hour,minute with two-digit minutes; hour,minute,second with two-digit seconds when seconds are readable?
7,32
